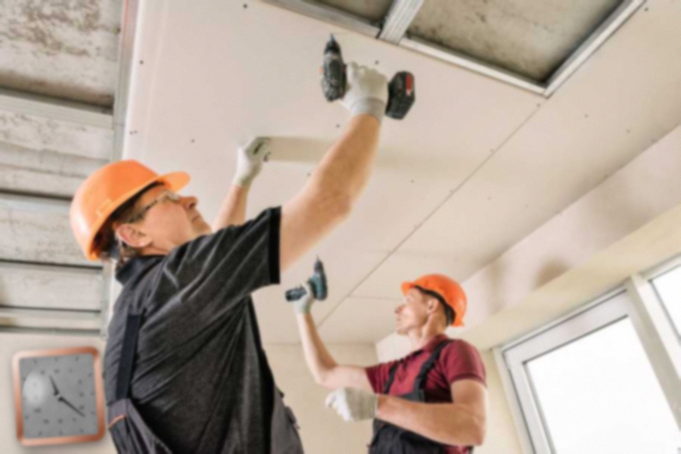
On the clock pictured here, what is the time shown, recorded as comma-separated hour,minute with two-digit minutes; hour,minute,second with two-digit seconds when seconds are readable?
11,22
